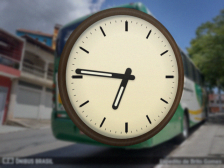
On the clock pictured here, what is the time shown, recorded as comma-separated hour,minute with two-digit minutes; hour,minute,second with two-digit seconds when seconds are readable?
6,46
